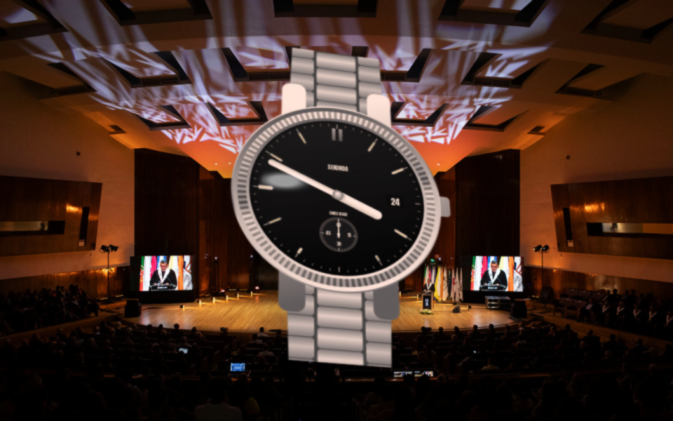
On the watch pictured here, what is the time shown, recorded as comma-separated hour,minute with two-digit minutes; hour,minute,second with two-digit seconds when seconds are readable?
3,49
